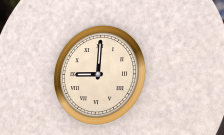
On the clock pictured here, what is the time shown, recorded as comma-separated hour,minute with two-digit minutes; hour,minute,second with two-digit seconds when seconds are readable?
9,00
